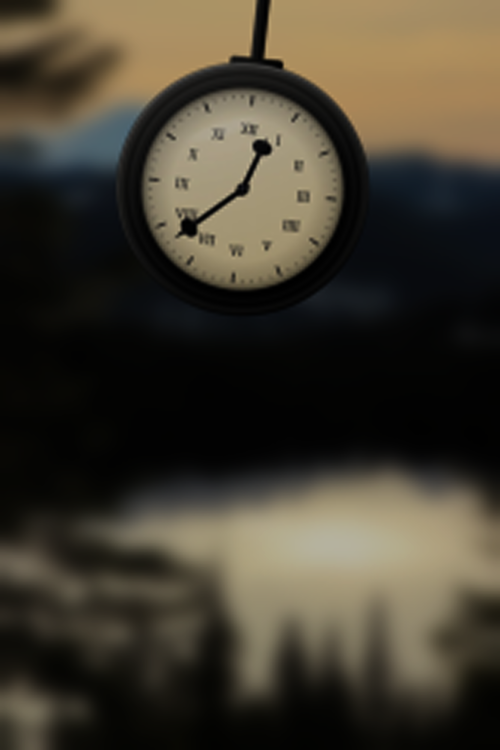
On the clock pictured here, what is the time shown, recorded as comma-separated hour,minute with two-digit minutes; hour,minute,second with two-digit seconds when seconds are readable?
12,38
